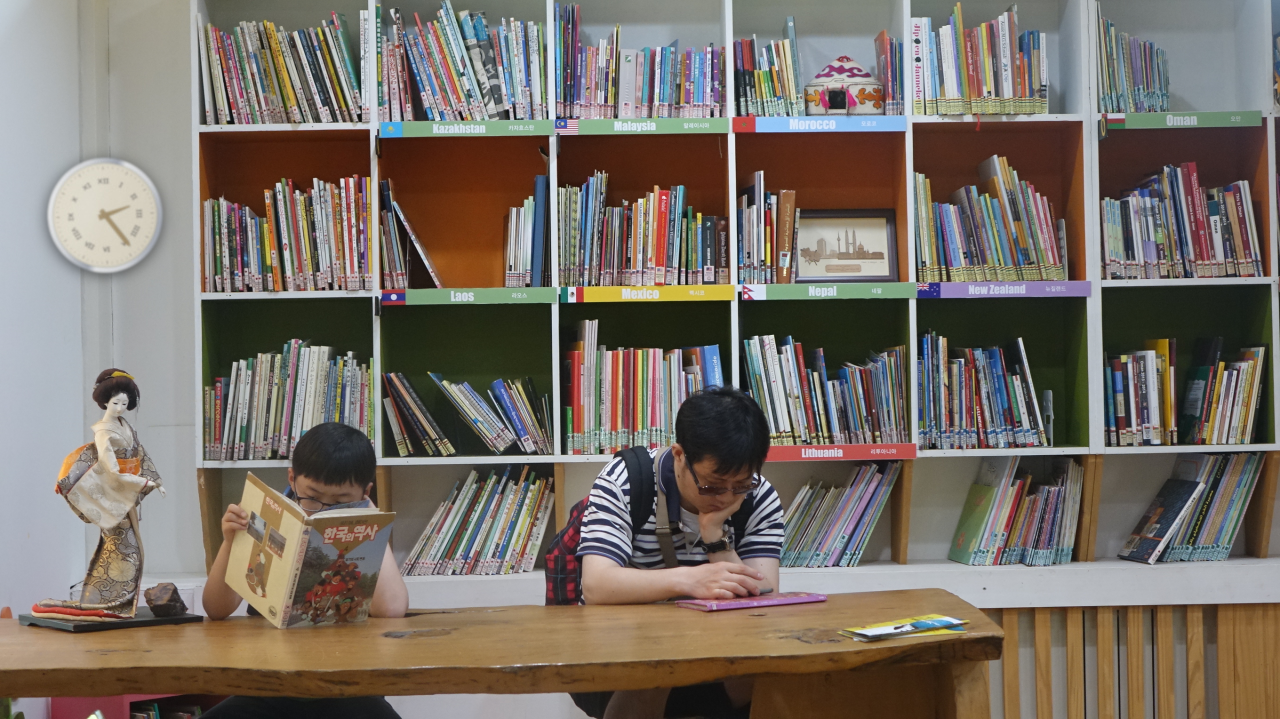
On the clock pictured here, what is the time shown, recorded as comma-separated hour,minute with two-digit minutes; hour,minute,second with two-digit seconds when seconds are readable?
2,24
